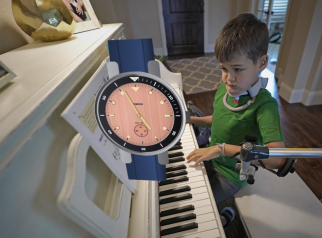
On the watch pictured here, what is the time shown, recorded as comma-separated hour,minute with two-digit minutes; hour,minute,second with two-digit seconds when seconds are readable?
4,56
